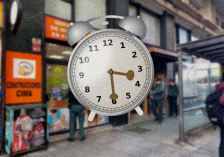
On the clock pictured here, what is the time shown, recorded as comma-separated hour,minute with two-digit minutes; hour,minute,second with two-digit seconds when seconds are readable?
3,30
